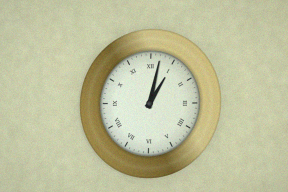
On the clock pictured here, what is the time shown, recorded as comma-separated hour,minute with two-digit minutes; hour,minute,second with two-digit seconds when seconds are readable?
1,02
